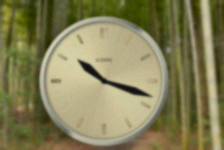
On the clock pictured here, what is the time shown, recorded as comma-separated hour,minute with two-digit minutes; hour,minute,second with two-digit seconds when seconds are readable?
10,18
